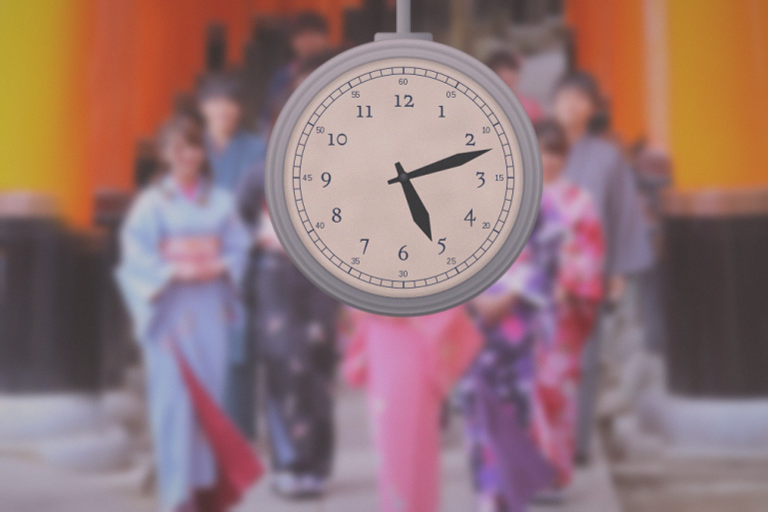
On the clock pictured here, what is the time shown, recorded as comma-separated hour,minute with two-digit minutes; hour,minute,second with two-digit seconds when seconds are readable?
5,12
